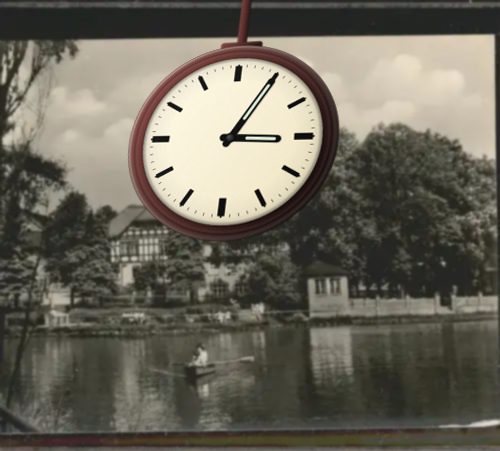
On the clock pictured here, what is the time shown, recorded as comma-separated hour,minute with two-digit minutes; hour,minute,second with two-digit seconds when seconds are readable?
3,05
